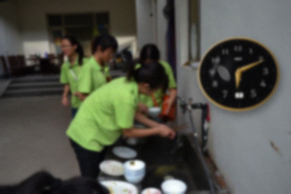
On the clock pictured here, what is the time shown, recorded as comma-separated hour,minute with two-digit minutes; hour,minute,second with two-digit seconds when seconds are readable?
6,11
